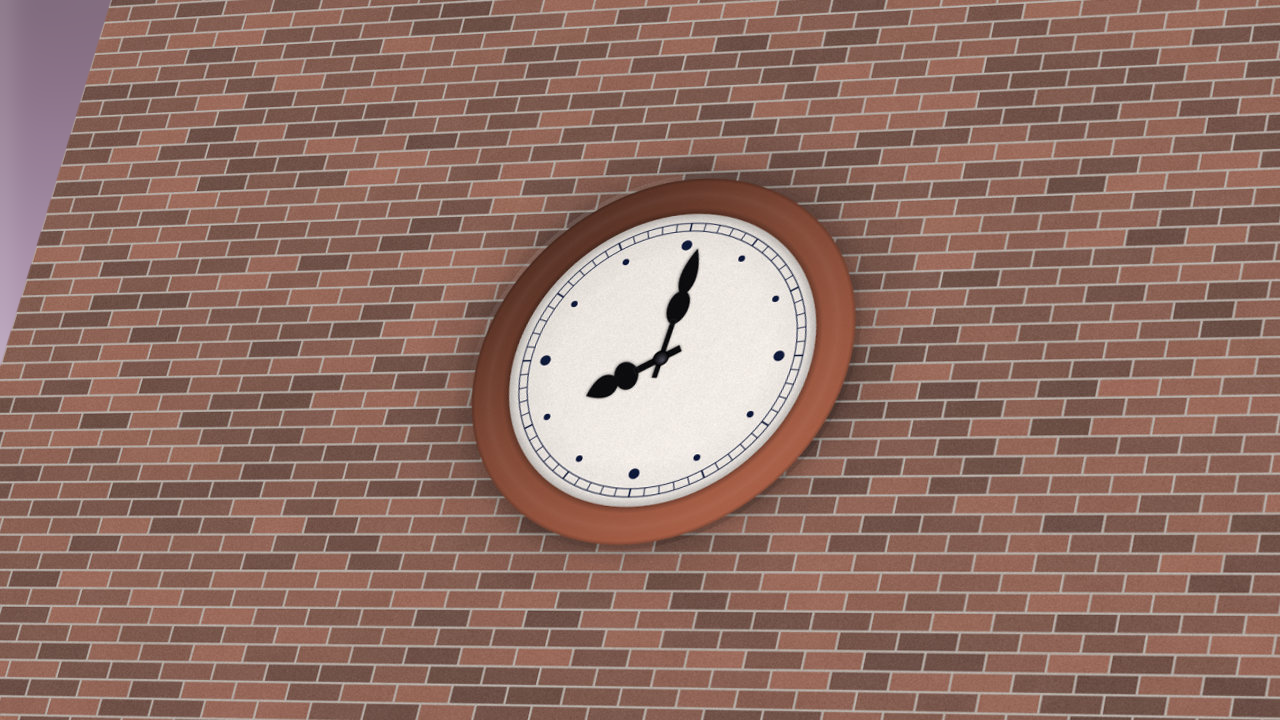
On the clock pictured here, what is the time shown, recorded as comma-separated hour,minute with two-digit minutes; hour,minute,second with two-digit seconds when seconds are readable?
8,01
